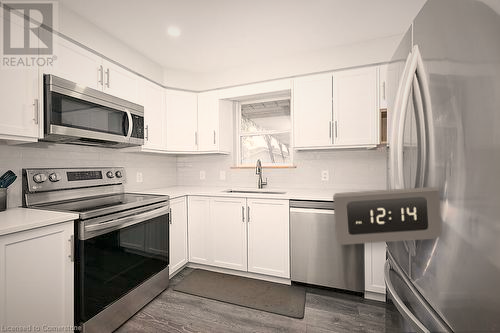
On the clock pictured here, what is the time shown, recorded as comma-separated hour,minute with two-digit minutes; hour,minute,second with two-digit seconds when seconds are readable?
12,14
